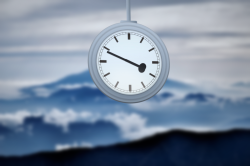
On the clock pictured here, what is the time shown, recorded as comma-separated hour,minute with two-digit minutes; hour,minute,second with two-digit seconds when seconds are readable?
3,49
